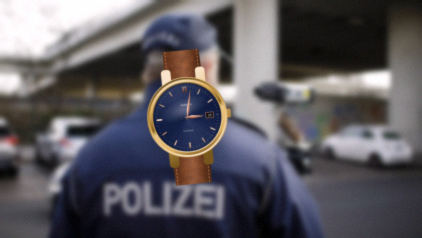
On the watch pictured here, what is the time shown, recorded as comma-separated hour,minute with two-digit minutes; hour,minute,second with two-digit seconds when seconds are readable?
3,02
